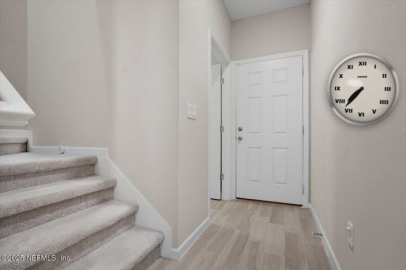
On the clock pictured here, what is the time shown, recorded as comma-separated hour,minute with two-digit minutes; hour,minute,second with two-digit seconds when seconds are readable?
7,37
